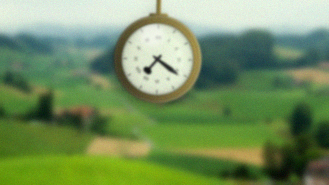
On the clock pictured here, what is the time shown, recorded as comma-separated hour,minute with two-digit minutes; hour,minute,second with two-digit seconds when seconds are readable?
7,21
